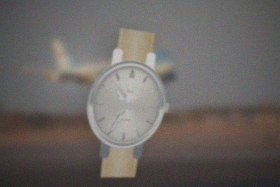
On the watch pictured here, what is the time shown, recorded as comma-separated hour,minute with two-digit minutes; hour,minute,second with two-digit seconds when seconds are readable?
10,35
